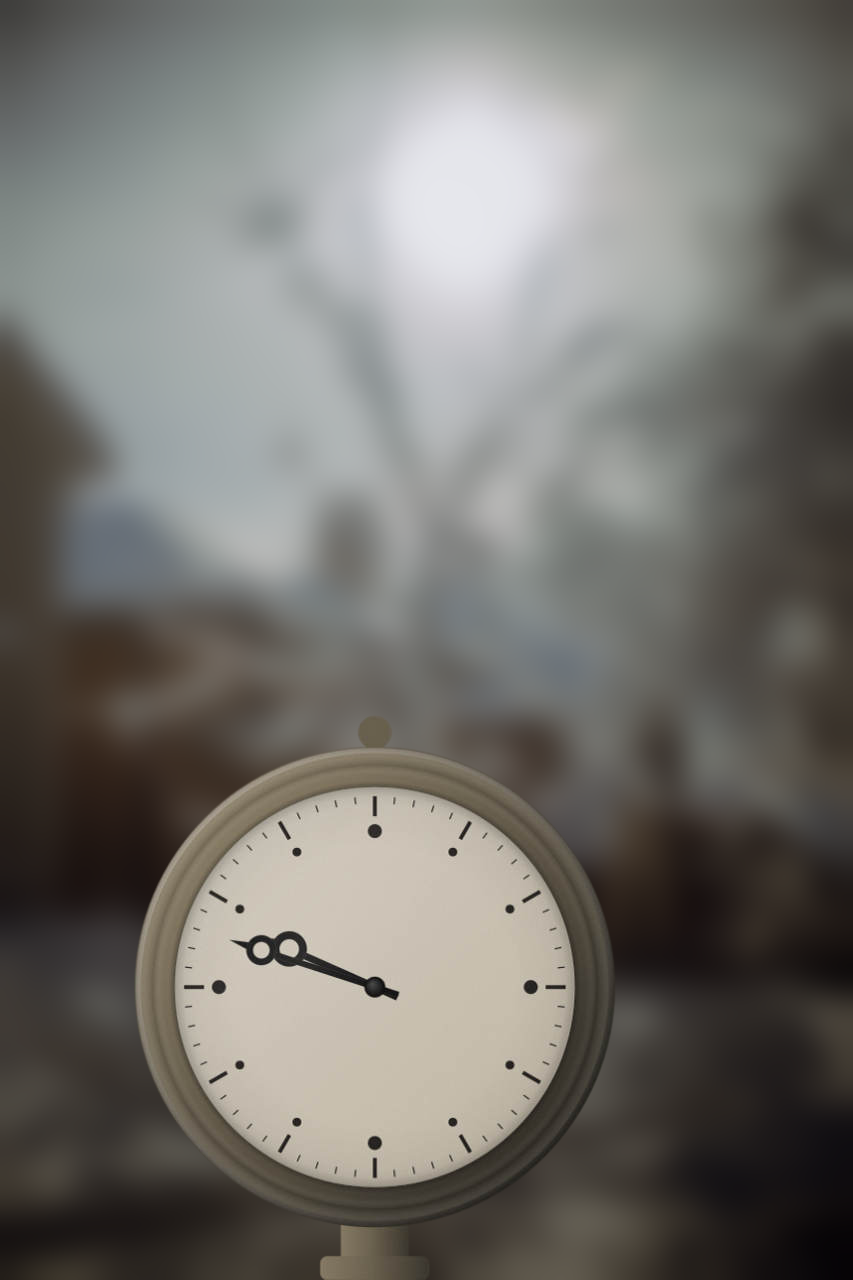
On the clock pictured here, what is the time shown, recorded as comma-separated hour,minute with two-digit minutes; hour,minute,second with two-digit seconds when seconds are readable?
9,48
